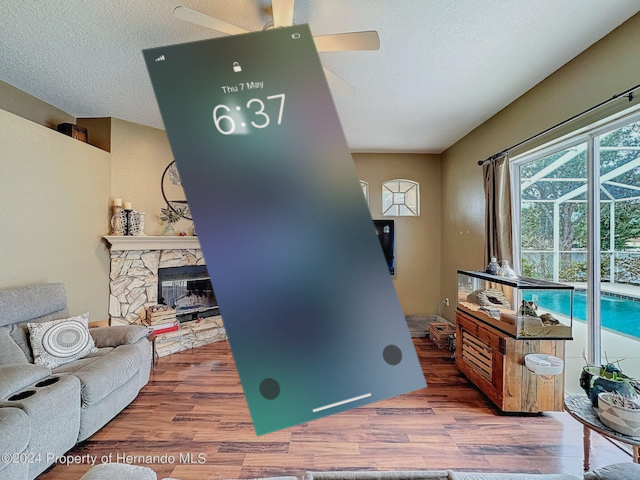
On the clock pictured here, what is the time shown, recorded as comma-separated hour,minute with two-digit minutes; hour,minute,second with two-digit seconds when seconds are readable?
6,37
